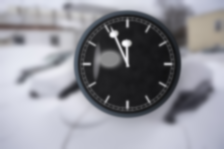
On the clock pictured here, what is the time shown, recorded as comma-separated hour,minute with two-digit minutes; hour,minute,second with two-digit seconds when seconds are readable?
11,56
